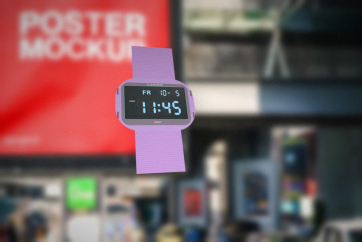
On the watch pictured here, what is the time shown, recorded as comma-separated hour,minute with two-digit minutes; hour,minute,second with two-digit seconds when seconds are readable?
11,45
